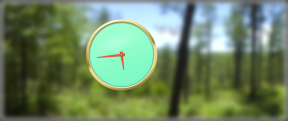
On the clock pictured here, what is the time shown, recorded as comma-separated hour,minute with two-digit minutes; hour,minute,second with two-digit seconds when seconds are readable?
5,44
